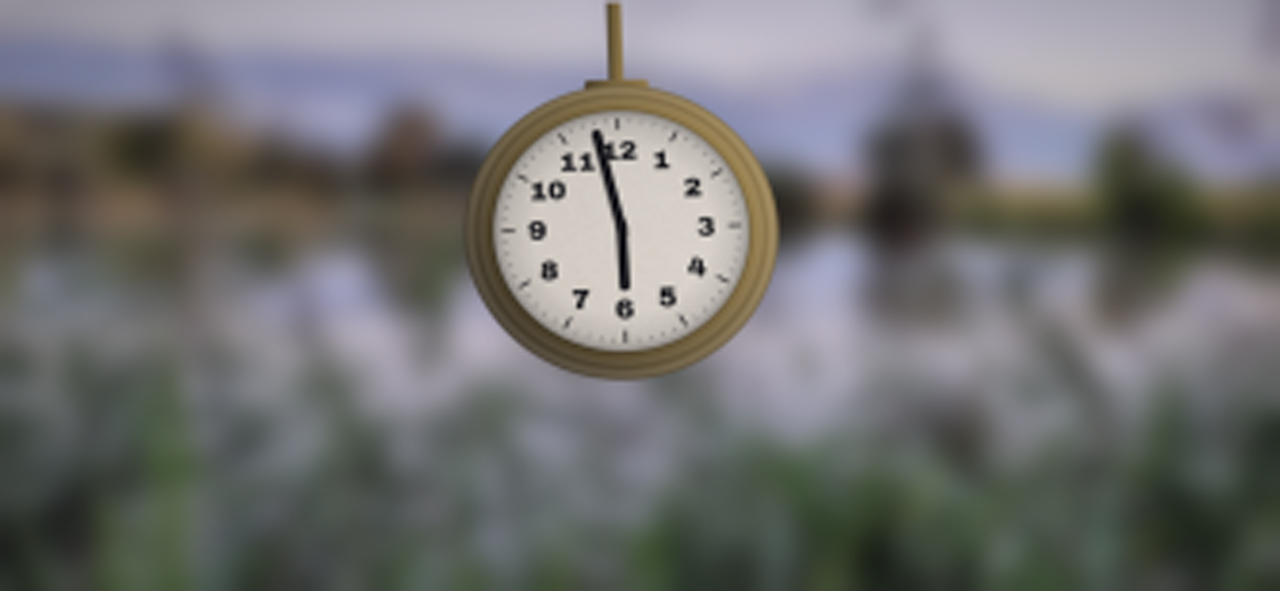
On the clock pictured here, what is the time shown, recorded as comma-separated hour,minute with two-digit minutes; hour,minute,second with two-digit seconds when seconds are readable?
5,58
